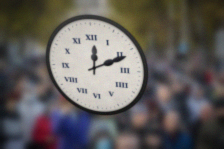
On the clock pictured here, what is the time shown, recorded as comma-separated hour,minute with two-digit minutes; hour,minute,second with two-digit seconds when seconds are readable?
12,11
